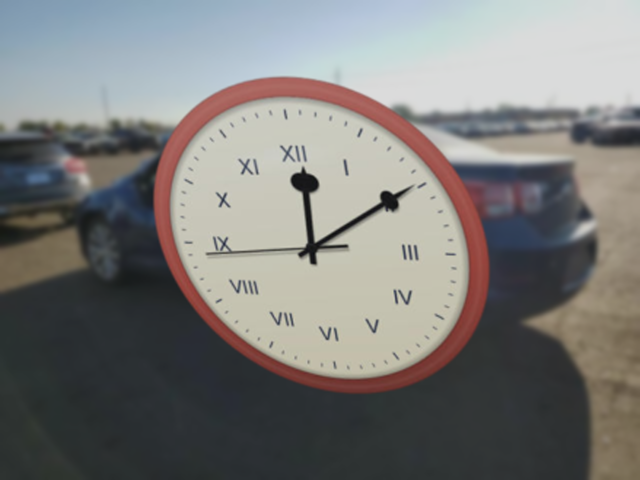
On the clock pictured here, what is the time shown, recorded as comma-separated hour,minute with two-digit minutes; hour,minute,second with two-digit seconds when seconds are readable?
12,09,44
